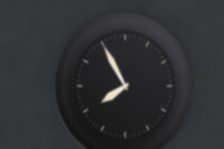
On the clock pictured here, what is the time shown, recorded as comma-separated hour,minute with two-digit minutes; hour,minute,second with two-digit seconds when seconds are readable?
7,55
